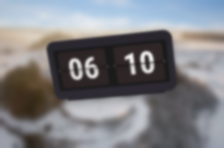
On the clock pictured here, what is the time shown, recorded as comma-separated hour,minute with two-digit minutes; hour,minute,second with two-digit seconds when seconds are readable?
6,10
